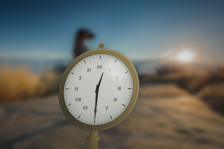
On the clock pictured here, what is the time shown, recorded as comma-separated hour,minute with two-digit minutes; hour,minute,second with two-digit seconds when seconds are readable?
12,30
